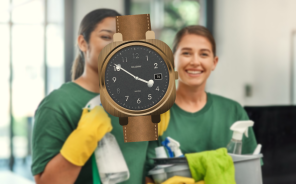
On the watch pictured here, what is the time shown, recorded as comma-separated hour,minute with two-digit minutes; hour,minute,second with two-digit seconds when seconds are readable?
3,51
